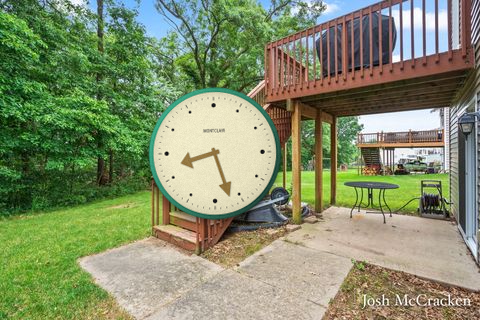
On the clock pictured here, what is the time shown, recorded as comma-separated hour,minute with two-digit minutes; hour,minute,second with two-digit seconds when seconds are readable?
8,27
